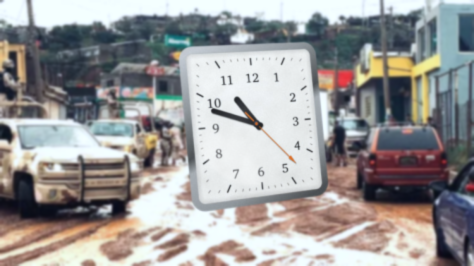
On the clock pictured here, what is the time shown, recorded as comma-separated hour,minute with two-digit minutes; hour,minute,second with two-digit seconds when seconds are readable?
10,48,23
